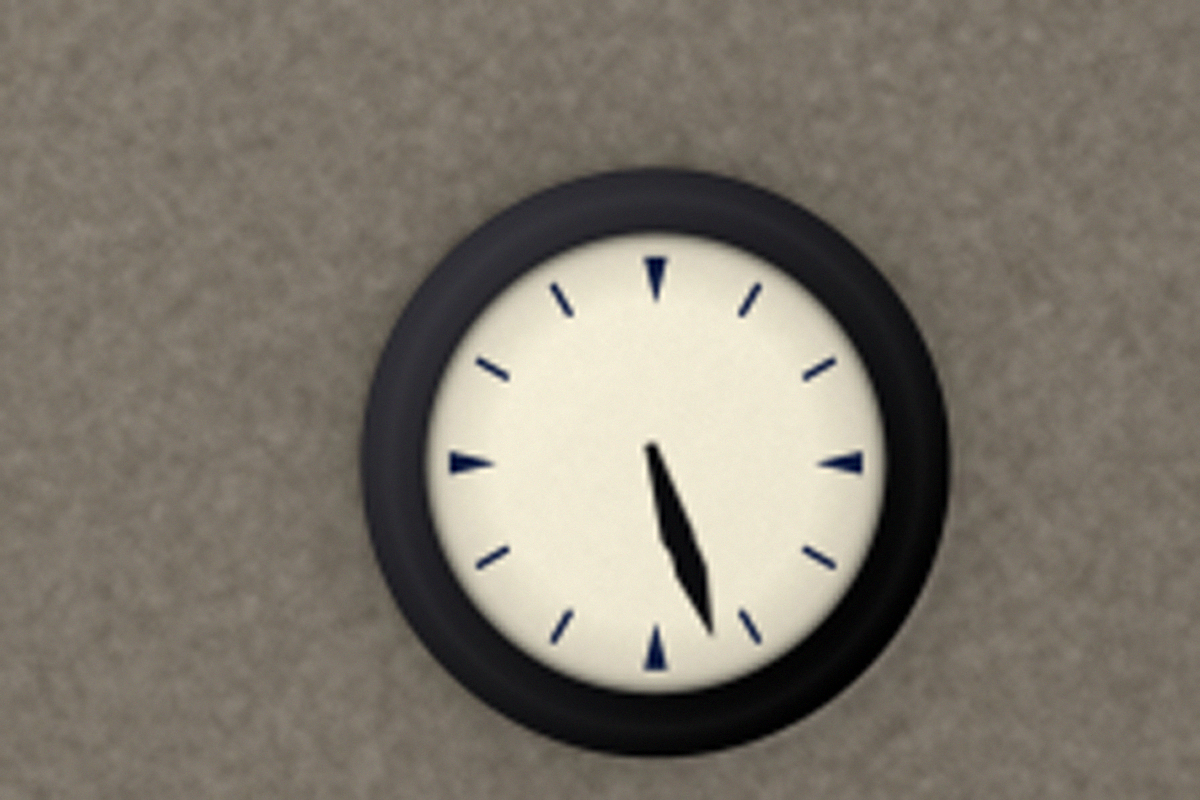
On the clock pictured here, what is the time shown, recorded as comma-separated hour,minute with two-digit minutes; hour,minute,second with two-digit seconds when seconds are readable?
5,27
